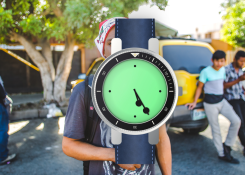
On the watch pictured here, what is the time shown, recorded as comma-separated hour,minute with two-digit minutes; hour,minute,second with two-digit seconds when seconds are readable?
5,25
